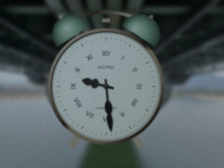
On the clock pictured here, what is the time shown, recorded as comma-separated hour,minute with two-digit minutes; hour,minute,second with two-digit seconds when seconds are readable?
9,29
